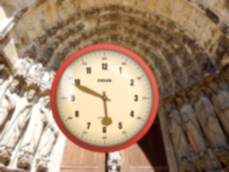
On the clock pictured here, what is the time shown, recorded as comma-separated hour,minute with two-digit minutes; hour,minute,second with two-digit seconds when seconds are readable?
5,49
